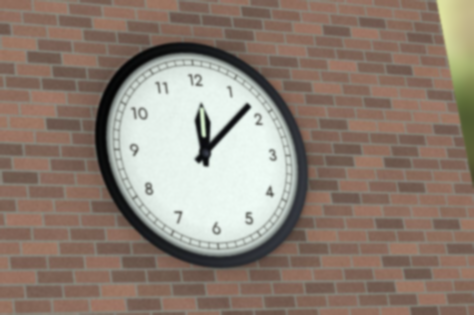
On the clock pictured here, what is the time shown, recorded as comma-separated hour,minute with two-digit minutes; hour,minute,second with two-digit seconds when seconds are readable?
12,08
